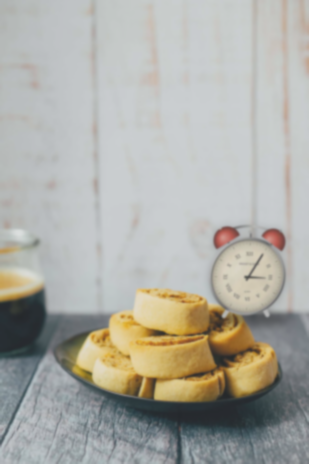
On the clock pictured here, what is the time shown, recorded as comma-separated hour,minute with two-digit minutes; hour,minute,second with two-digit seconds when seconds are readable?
3,05
